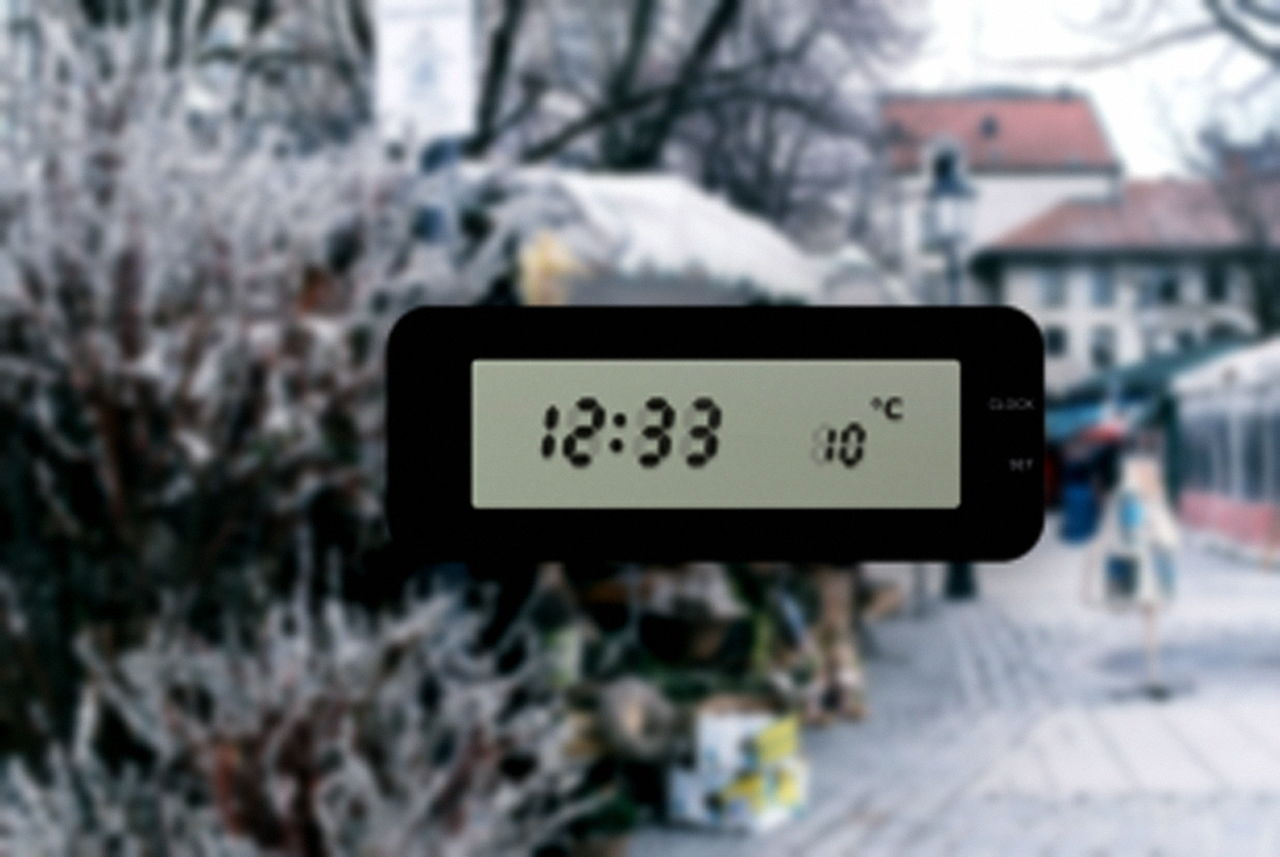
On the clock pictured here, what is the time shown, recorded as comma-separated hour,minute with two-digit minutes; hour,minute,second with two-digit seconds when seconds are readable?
12,33
